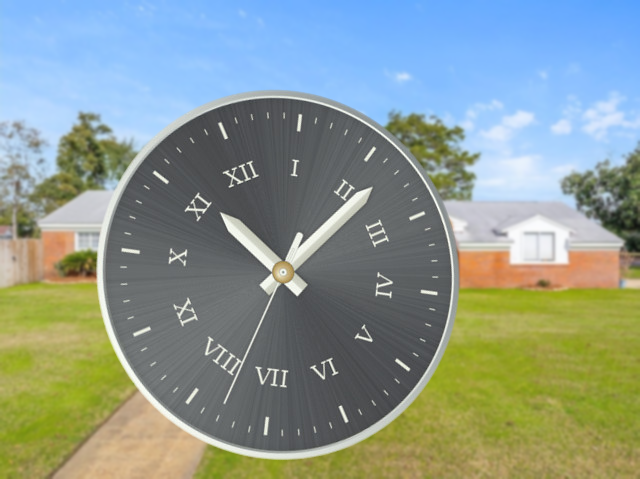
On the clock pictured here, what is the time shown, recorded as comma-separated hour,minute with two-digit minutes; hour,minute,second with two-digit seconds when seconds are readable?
11,11,38
